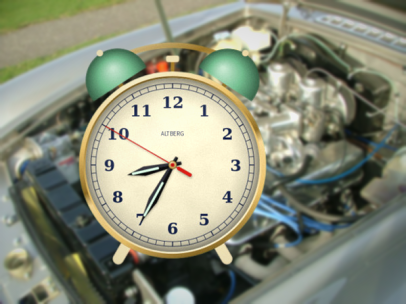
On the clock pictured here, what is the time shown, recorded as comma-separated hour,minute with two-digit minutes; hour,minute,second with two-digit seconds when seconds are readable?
8,34,50
